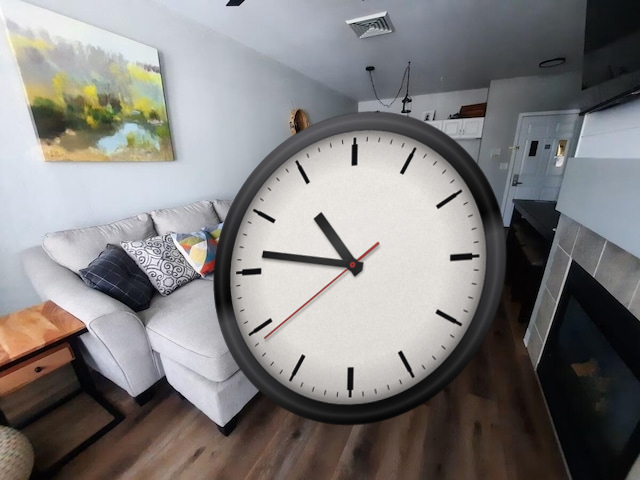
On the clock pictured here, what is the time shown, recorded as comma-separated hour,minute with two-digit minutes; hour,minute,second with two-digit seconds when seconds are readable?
10,46,39
